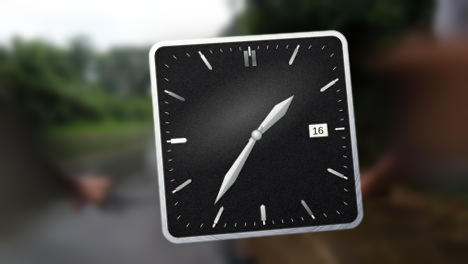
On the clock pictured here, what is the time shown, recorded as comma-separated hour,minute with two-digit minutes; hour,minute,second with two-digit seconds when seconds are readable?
1,36
